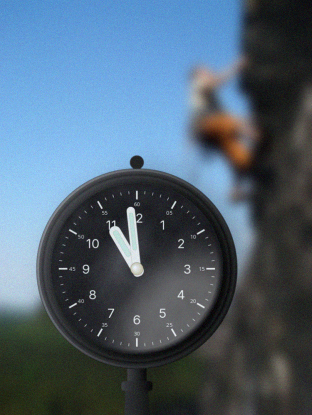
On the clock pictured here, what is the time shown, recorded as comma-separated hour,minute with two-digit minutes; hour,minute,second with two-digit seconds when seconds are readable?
10,59
